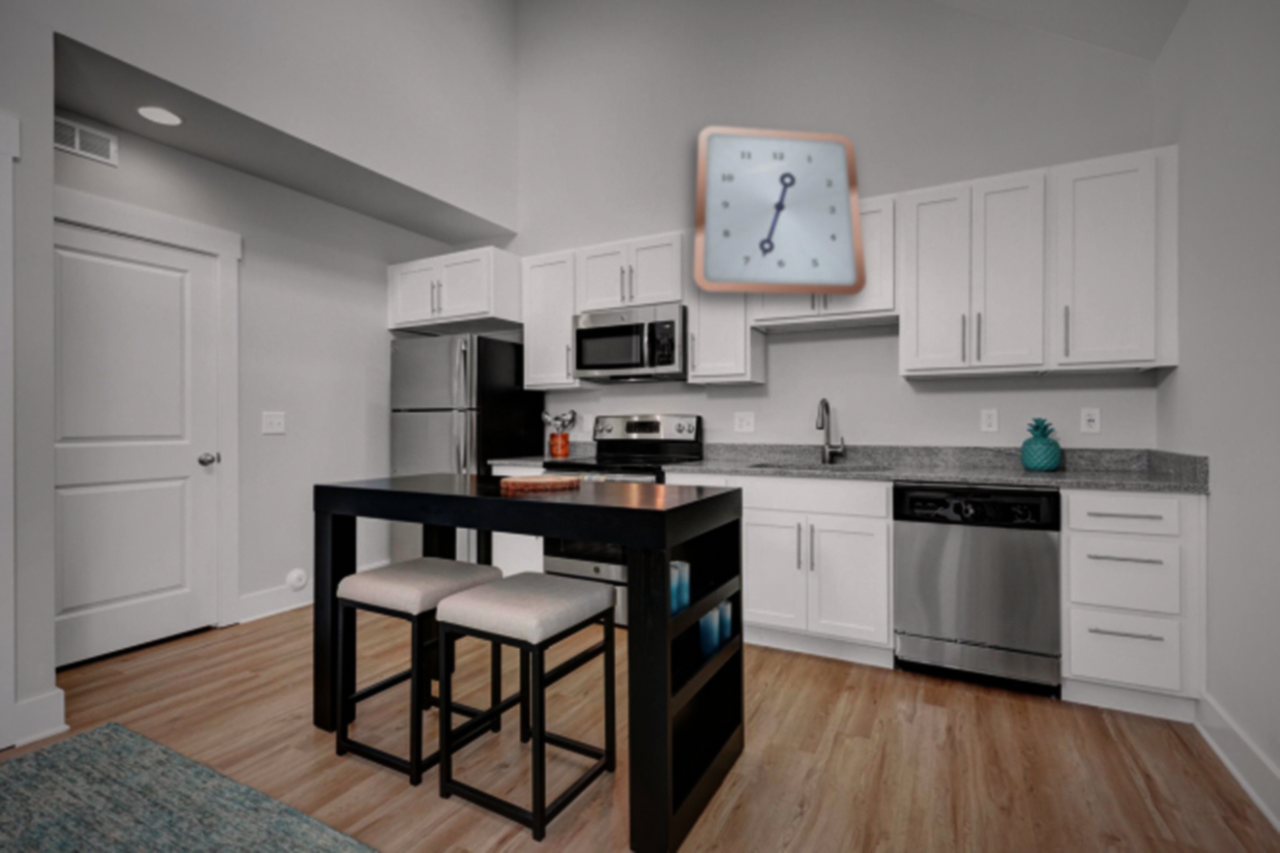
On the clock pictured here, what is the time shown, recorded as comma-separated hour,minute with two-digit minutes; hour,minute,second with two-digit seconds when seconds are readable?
12,33
